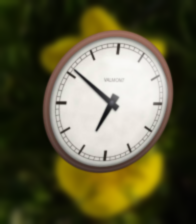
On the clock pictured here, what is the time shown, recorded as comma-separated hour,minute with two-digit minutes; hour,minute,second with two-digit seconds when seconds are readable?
6,51
